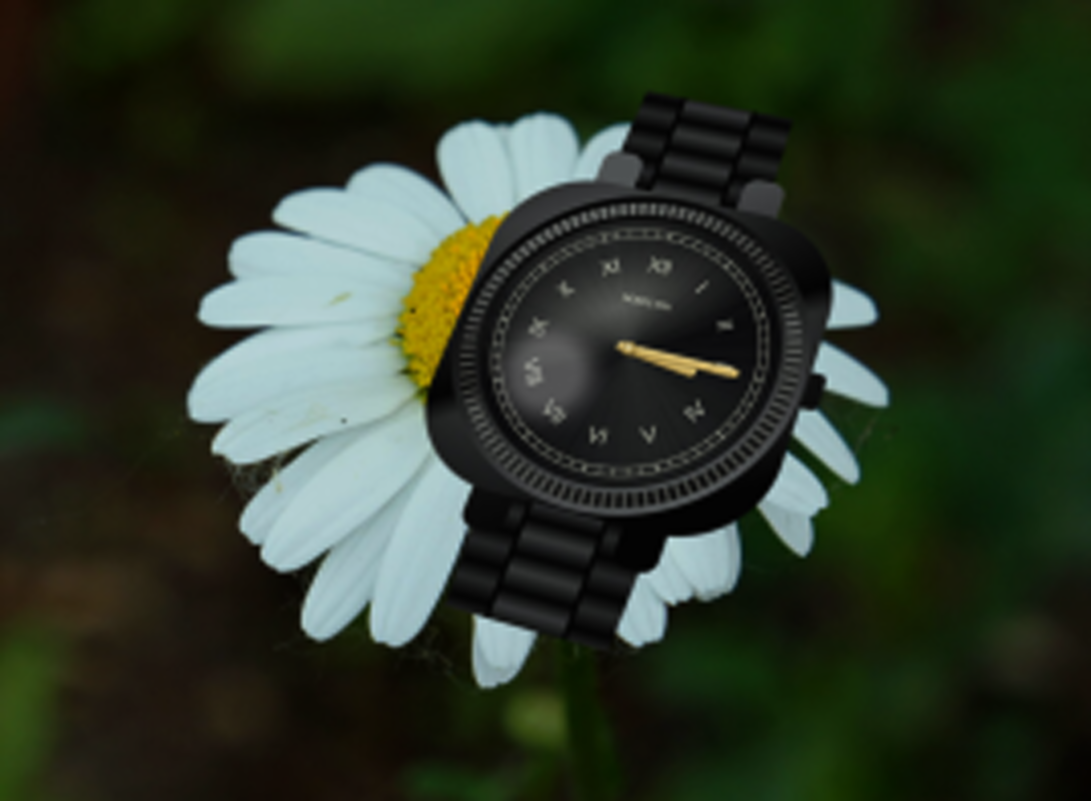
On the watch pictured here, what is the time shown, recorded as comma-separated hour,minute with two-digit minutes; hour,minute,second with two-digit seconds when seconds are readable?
3,15
